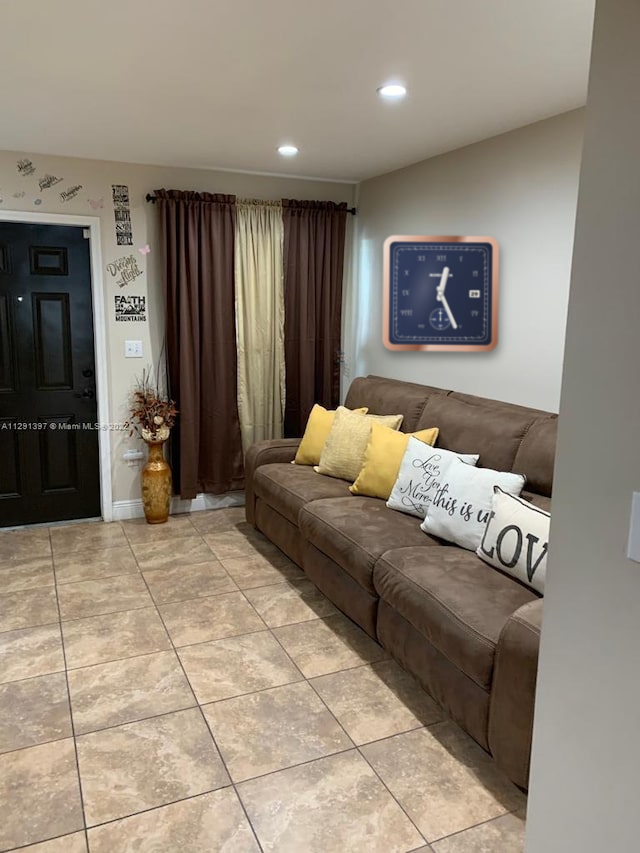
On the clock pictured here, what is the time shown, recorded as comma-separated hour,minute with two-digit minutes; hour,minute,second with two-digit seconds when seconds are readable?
12,26
